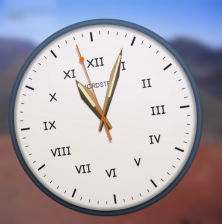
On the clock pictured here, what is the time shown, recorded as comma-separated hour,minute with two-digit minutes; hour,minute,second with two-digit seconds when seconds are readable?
11,03,58
